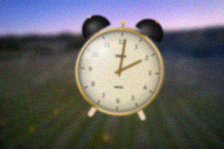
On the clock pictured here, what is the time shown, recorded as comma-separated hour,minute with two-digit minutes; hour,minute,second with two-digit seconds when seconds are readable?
2,01
